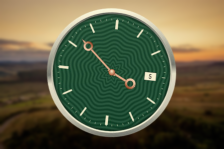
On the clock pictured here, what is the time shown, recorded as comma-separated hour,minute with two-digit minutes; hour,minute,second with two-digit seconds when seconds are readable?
3,52
